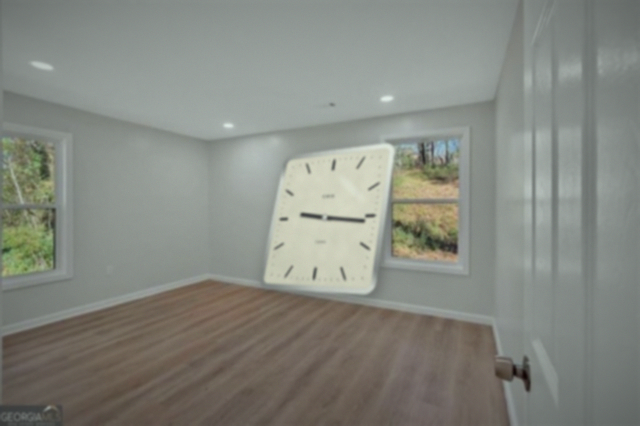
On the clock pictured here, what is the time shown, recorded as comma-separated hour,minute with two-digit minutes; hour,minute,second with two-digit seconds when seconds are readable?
9,16
